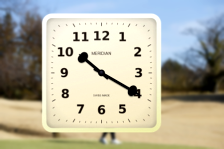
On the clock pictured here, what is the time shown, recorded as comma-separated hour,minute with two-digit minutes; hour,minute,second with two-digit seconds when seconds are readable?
10,20
